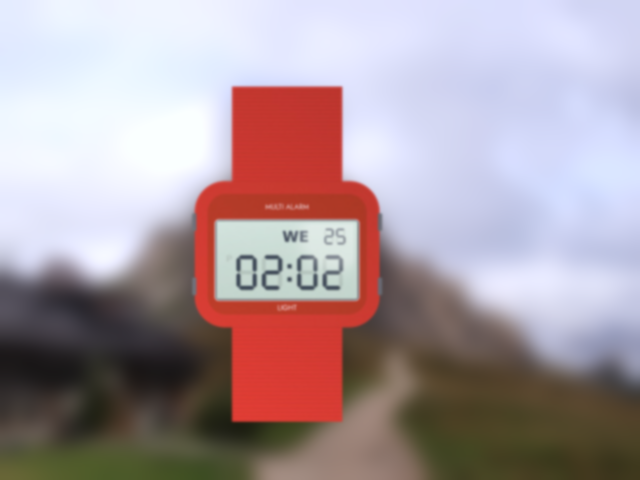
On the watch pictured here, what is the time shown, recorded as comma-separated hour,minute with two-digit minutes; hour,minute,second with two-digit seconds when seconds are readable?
2,02
